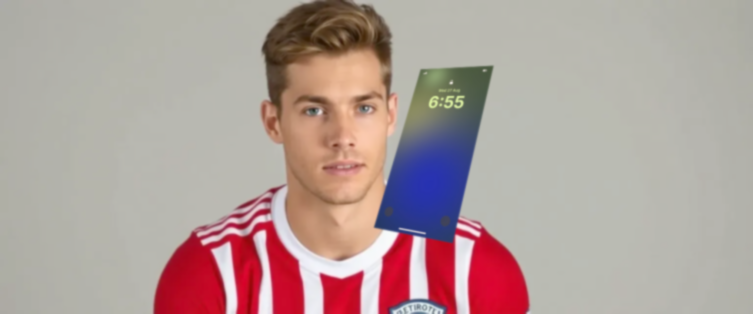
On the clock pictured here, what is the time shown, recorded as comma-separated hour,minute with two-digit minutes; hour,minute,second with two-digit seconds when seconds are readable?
6,55
